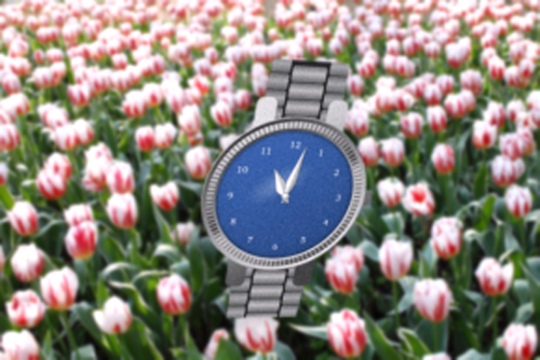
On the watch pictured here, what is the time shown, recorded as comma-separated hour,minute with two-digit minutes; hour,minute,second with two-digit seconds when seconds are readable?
11,02
